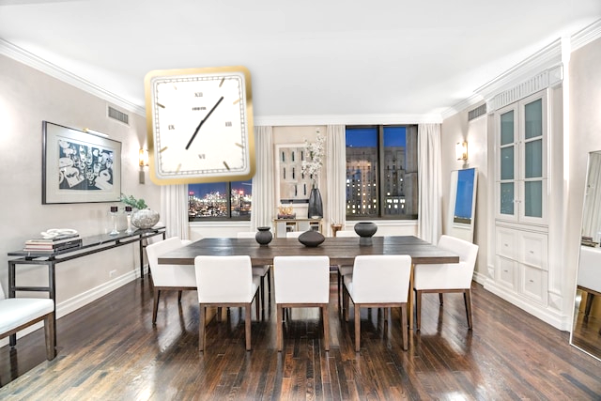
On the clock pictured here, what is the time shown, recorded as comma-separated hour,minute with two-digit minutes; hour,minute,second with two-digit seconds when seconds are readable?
7,07
